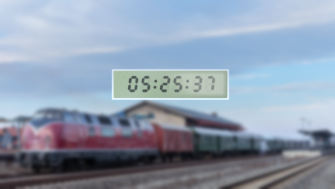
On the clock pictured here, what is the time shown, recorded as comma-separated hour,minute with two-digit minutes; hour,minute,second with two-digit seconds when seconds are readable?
5,25,37
